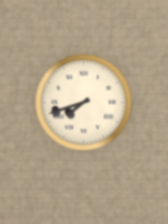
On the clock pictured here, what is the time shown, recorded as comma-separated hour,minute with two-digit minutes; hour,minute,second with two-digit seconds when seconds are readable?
7,42
